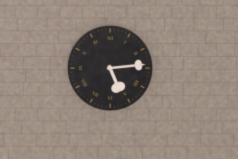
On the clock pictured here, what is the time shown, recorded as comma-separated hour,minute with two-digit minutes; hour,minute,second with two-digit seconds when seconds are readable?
5,14
